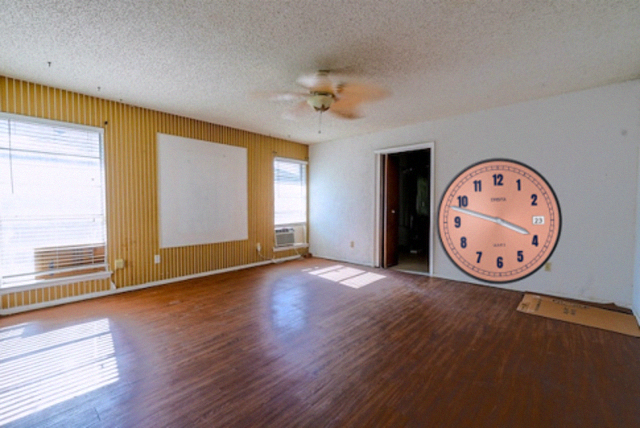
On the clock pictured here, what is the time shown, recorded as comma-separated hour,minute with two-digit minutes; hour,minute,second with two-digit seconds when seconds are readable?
3,48
